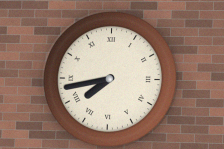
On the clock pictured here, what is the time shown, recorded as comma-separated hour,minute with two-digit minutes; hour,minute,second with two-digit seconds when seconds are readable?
7,43
